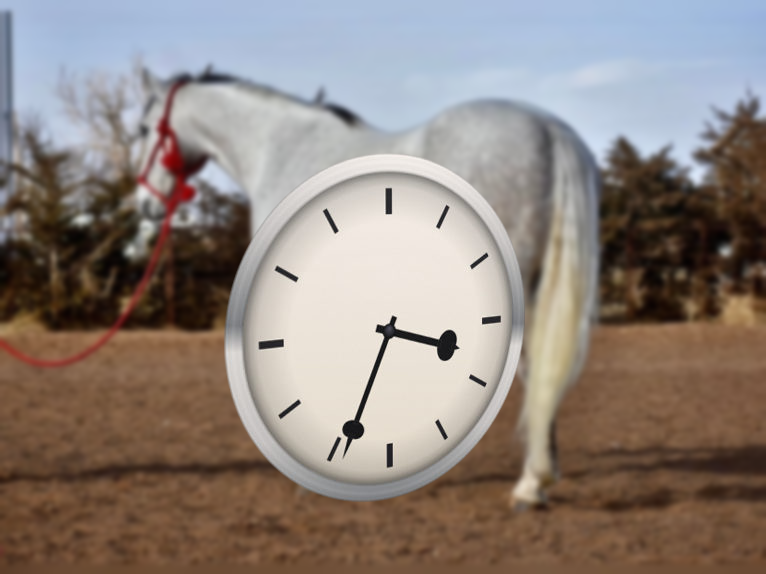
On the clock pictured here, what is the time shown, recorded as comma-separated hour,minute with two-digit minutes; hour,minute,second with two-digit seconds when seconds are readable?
3,34
